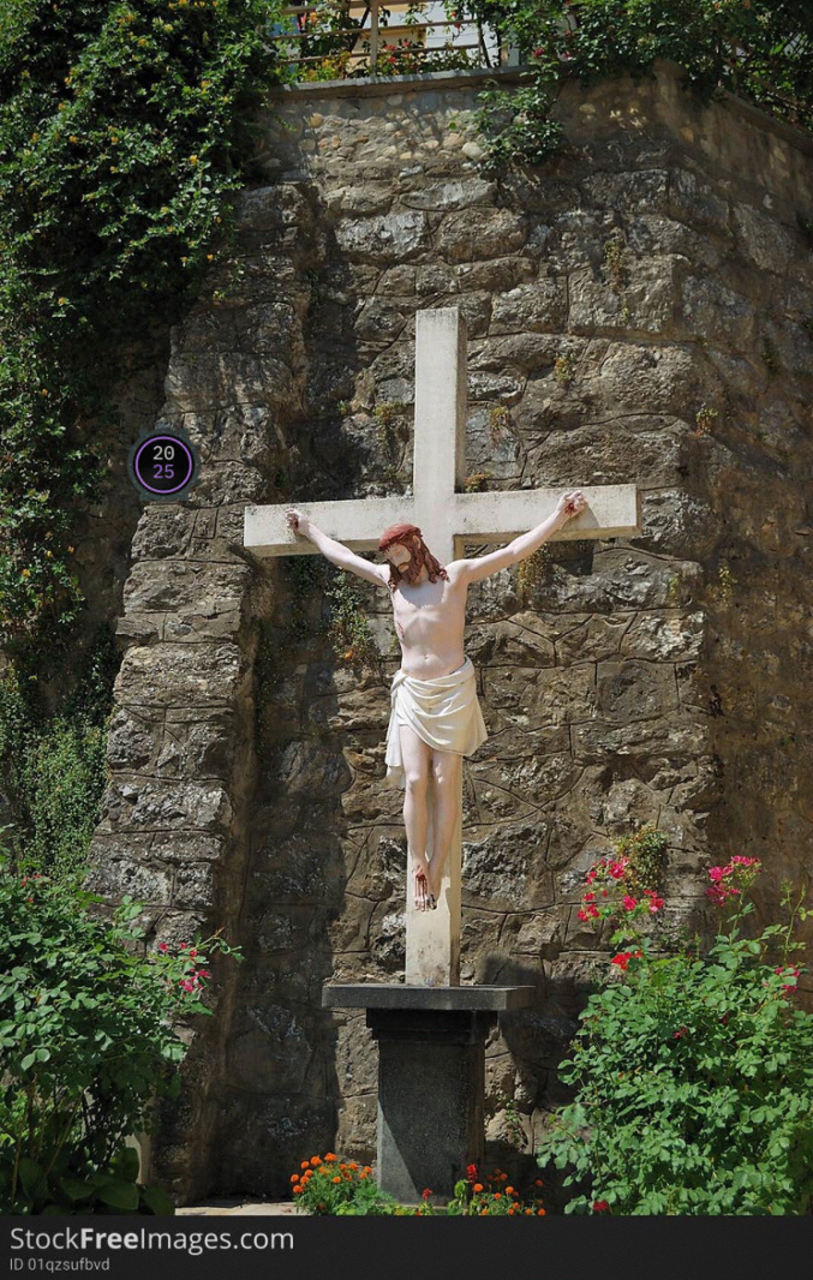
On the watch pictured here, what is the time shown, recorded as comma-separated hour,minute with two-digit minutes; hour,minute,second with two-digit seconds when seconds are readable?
20,25
